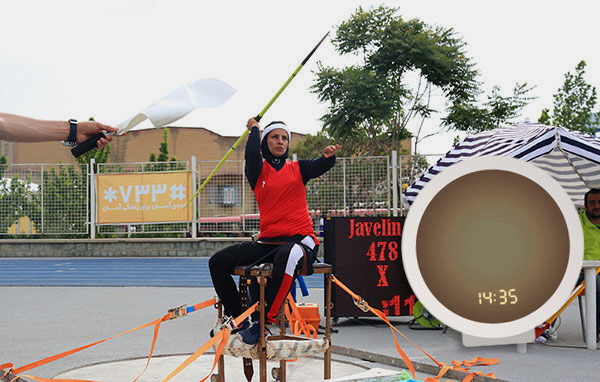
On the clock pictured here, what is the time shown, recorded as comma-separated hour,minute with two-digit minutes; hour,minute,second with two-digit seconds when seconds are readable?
14,35
